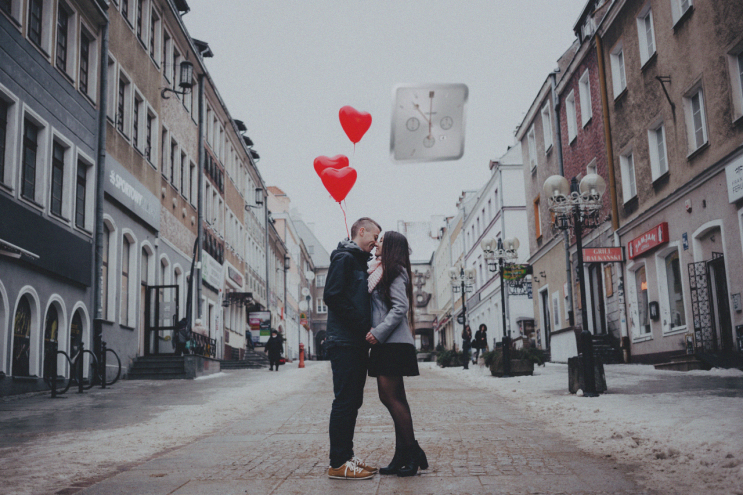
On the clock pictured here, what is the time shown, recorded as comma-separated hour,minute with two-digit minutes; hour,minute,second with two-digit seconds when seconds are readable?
5,53
